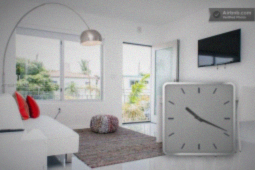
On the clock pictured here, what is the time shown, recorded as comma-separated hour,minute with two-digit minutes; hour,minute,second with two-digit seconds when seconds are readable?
10,19
